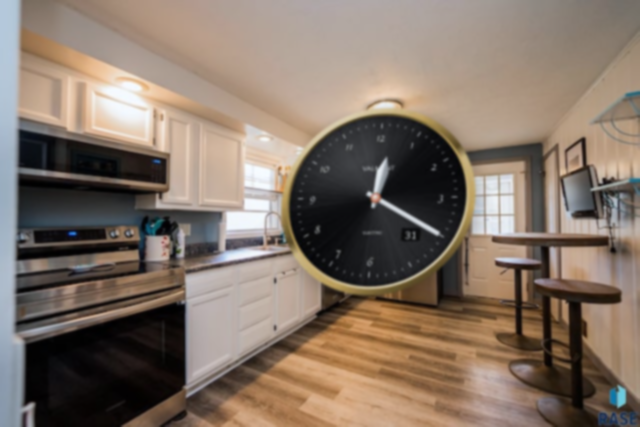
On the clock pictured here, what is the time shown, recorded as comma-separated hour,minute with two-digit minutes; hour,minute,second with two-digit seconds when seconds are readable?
12,20
